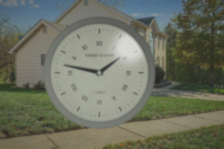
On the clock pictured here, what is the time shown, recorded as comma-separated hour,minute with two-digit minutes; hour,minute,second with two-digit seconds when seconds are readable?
1,47
